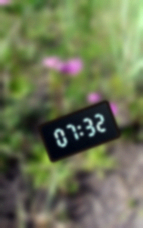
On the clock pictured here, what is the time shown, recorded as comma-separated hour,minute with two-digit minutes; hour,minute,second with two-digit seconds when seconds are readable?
7,32
